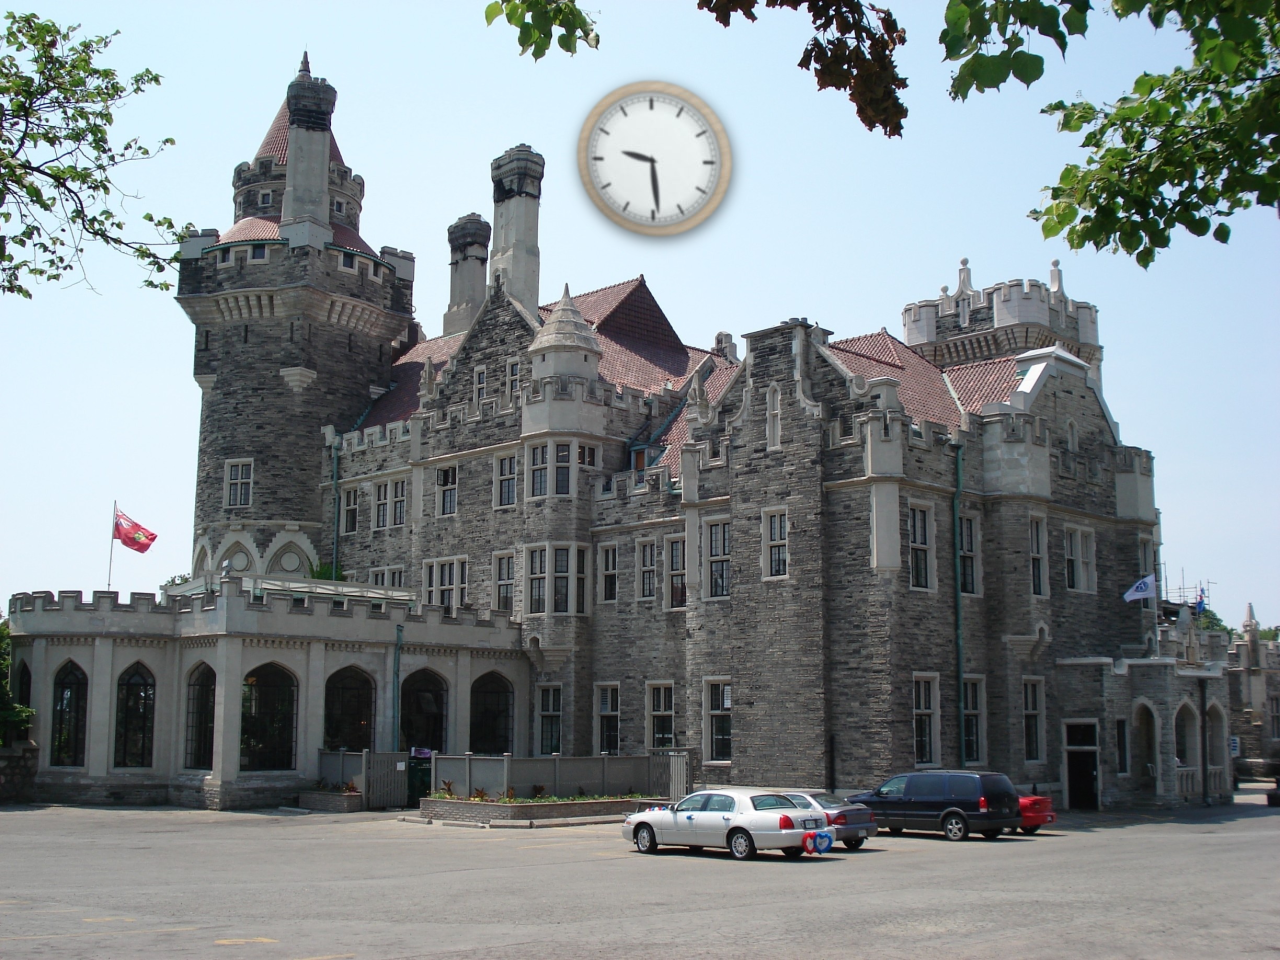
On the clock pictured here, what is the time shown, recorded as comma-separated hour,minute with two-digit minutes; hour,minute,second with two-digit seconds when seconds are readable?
9,29
